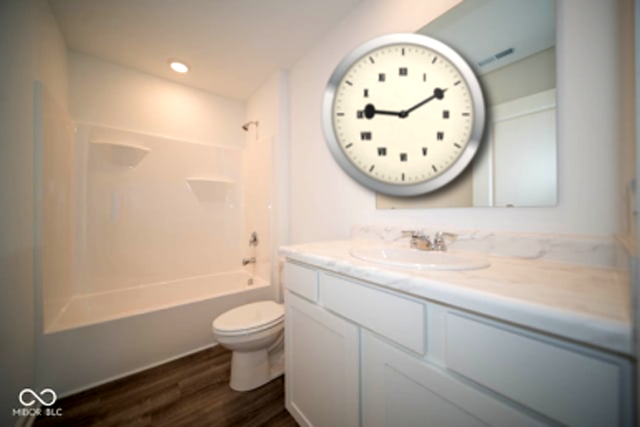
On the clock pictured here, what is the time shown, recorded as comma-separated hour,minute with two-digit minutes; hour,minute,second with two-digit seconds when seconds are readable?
9,10
